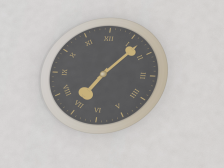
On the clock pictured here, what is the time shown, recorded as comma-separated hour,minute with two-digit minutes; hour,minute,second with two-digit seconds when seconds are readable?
7,07
